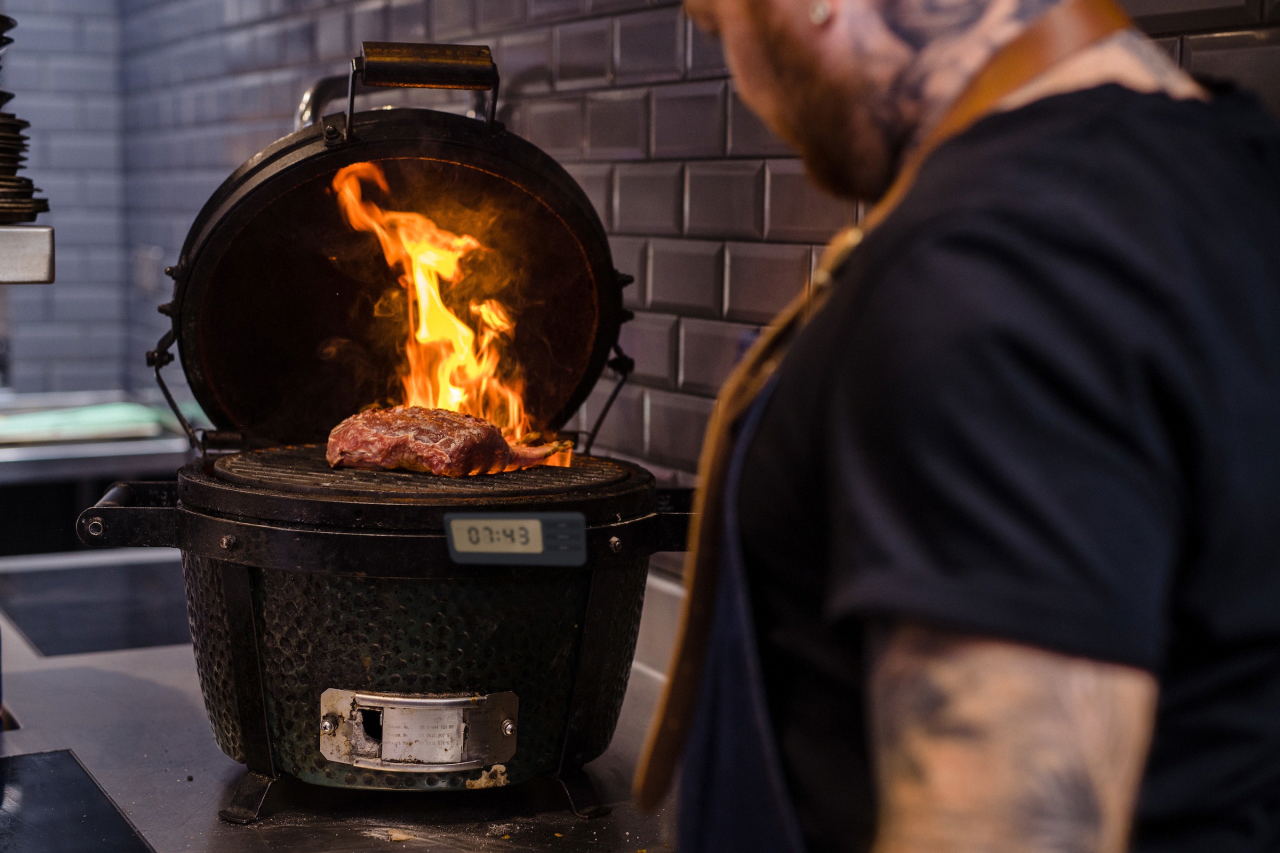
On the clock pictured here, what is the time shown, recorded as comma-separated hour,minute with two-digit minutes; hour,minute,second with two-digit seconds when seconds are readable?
7,43
